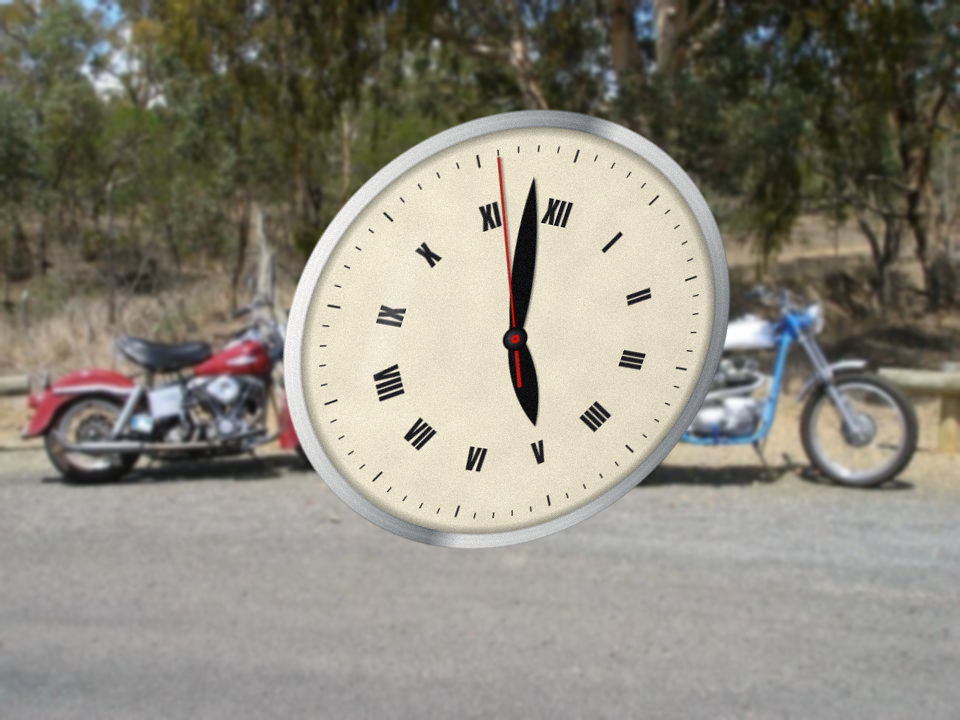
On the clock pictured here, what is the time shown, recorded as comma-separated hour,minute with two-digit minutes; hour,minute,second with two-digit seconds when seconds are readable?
4,57,56
